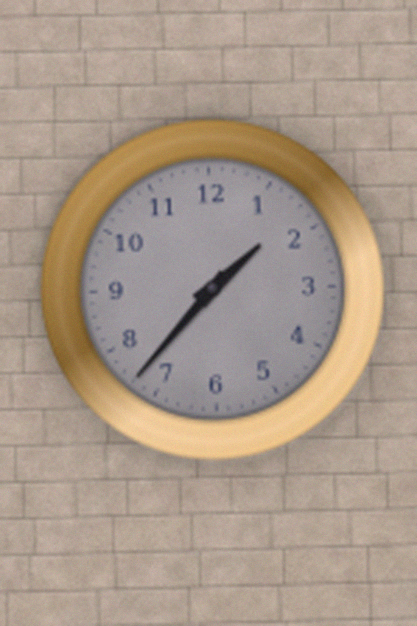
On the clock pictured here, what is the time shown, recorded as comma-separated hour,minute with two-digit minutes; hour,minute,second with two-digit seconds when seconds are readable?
1,37
